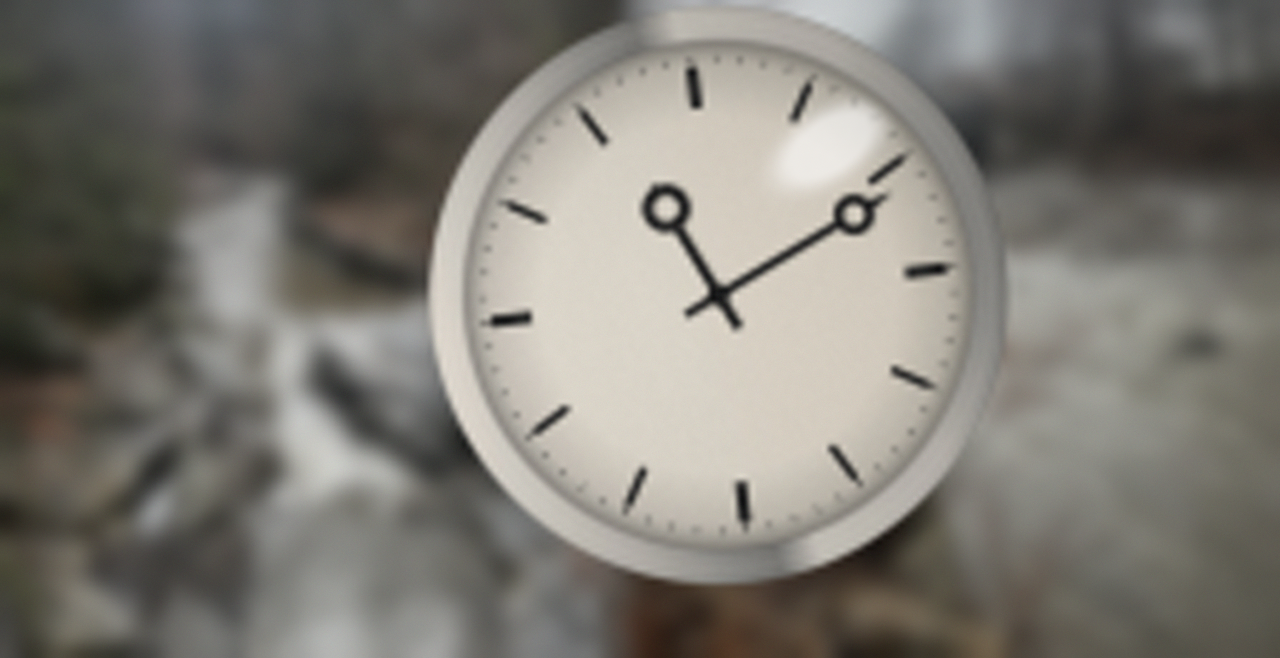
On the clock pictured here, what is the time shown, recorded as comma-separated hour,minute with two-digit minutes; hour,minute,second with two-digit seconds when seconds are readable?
11,11
